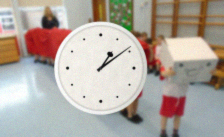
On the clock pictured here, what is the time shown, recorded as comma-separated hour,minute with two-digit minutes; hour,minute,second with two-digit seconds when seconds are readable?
1,09
